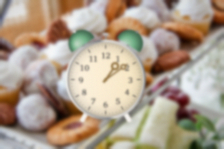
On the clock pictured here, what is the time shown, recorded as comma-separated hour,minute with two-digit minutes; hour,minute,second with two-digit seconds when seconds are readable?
1,09
